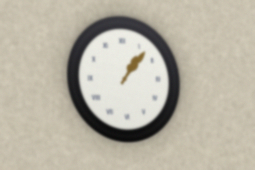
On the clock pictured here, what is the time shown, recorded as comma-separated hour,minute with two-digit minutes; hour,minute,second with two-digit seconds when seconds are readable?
1,07
